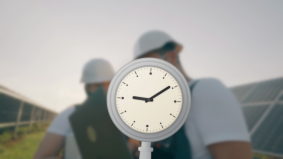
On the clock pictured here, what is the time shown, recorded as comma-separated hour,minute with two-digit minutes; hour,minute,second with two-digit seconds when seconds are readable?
9,09
